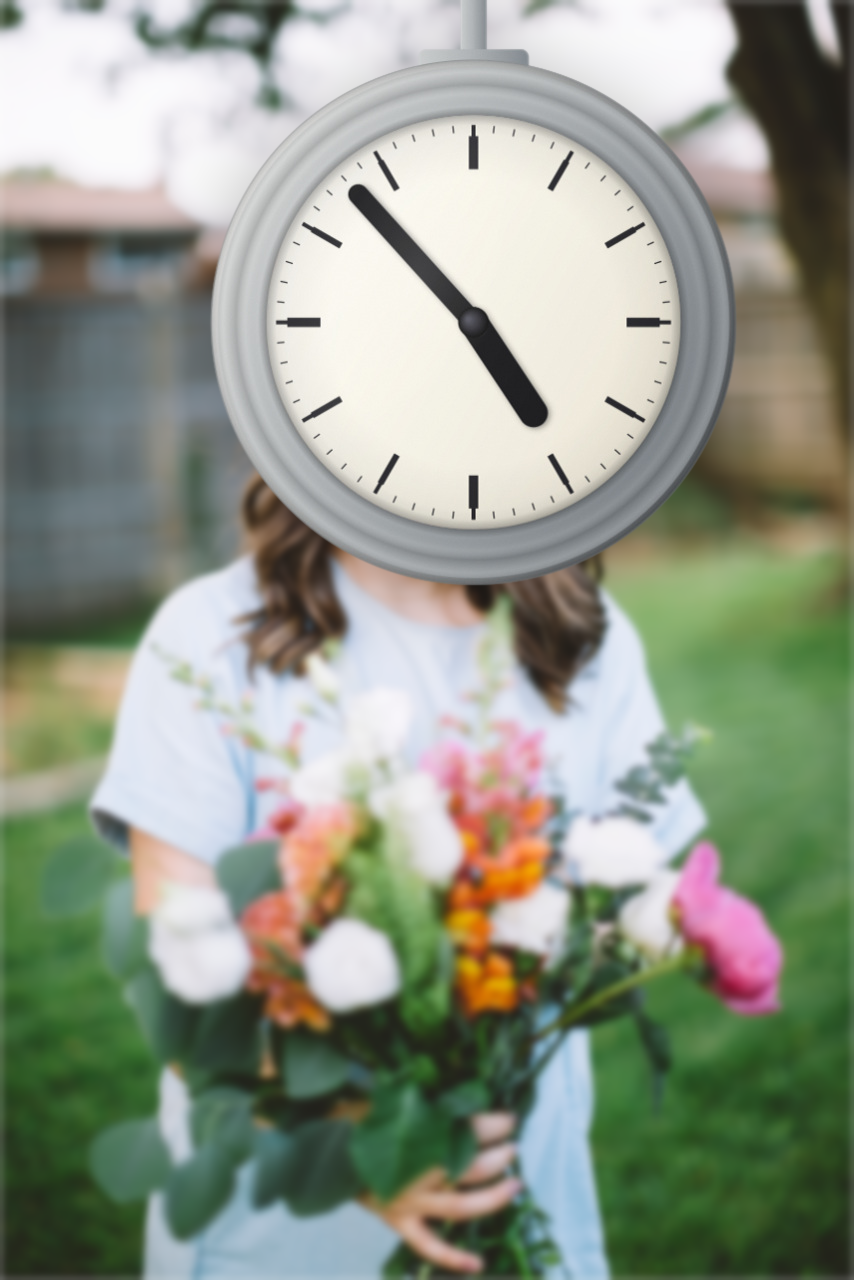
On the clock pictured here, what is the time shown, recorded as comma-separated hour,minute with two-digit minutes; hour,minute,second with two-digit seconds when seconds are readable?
4,53
